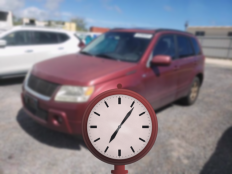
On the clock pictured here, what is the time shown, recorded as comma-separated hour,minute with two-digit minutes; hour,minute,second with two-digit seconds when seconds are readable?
7,06
